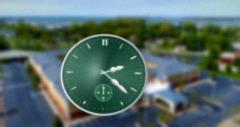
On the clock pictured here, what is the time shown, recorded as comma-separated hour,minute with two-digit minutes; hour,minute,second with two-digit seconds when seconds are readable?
2,22
